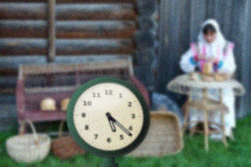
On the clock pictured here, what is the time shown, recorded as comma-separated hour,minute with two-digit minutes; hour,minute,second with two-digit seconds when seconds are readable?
5,22
